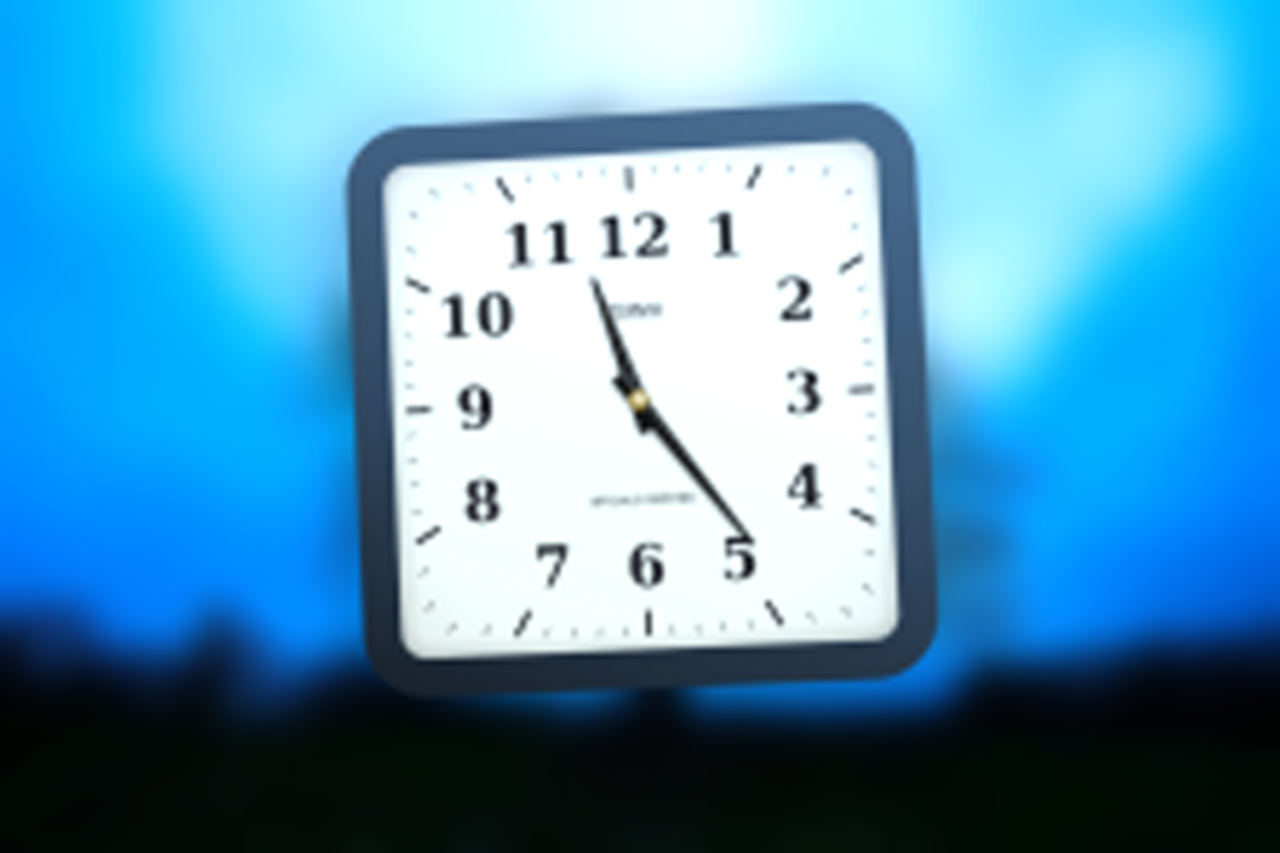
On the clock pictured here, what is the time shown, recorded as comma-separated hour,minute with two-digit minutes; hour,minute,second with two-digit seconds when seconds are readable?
11,24
